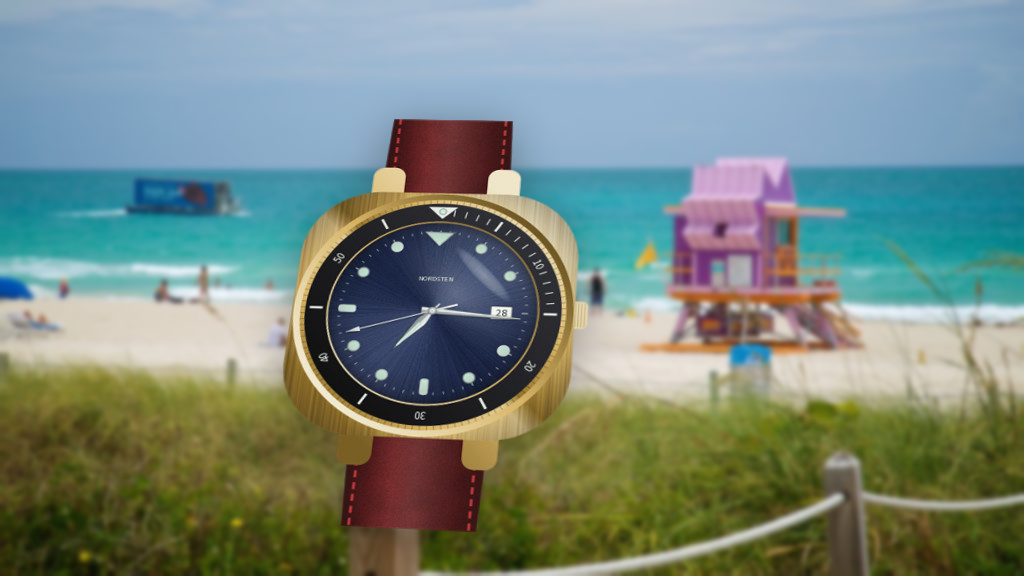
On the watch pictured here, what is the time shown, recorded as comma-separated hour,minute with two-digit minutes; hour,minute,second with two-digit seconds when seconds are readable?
7,15,42
